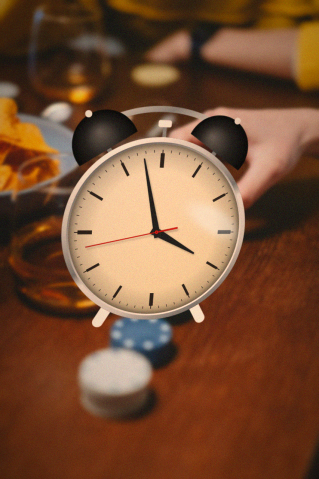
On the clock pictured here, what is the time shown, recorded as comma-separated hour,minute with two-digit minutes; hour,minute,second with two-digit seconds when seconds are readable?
3,57,43
